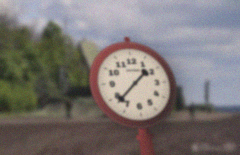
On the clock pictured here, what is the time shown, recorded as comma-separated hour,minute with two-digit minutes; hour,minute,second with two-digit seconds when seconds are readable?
1,38
